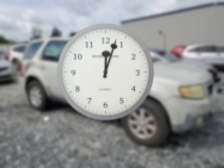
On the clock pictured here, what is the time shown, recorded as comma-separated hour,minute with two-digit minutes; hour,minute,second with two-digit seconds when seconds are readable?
12,03
